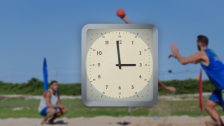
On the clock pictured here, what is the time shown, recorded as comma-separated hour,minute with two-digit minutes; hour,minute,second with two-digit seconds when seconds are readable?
2,59
